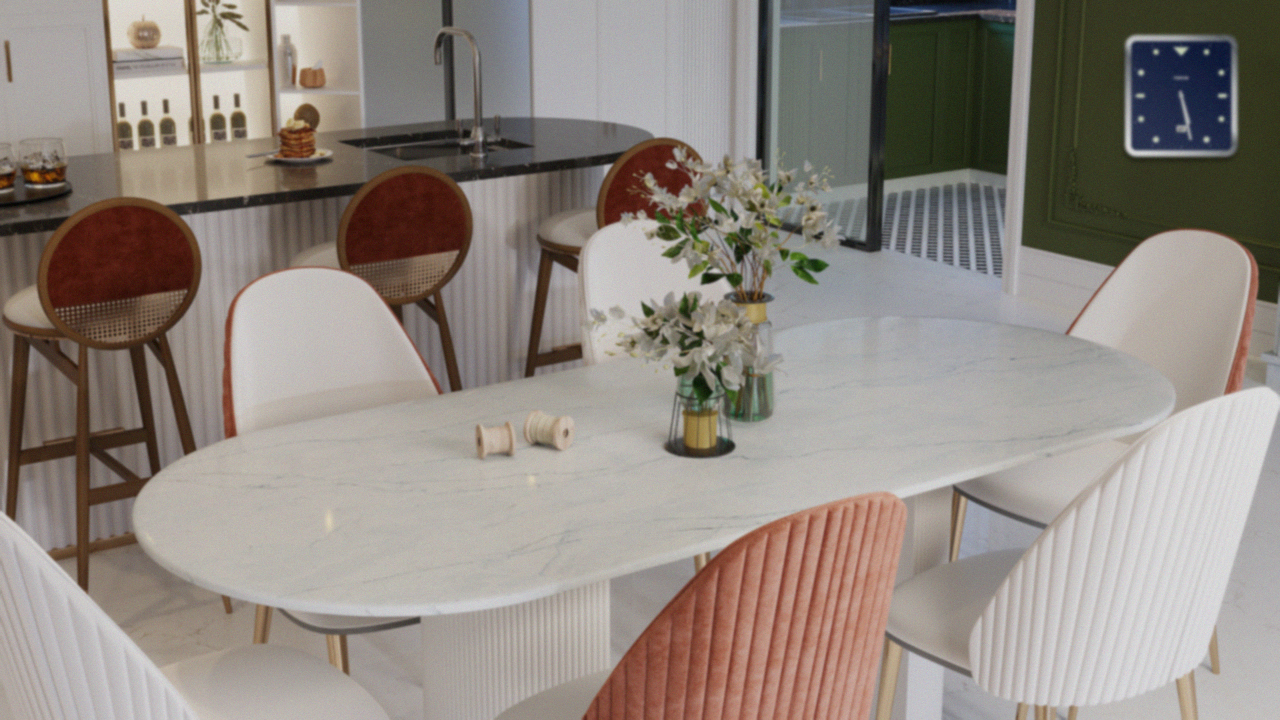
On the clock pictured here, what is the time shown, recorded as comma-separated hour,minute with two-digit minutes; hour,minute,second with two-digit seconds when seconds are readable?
5,28
